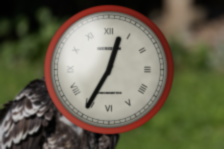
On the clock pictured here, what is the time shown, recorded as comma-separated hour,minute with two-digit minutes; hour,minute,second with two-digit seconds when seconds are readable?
12,35
